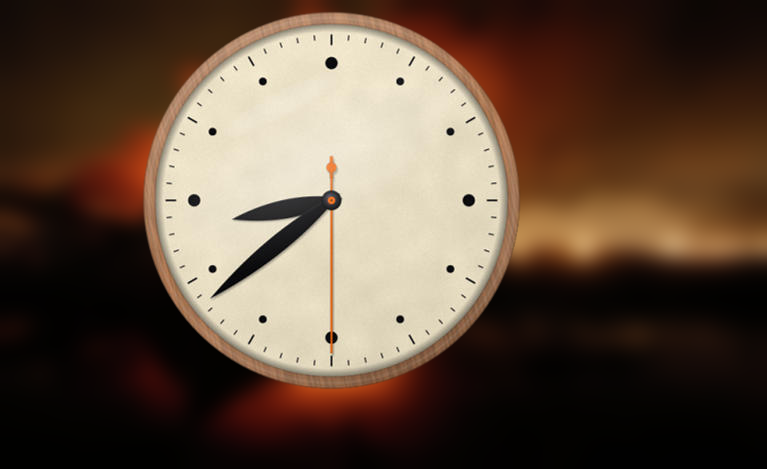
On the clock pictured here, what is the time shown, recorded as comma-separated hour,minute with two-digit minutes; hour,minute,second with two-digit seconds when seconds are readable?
8,38,30
